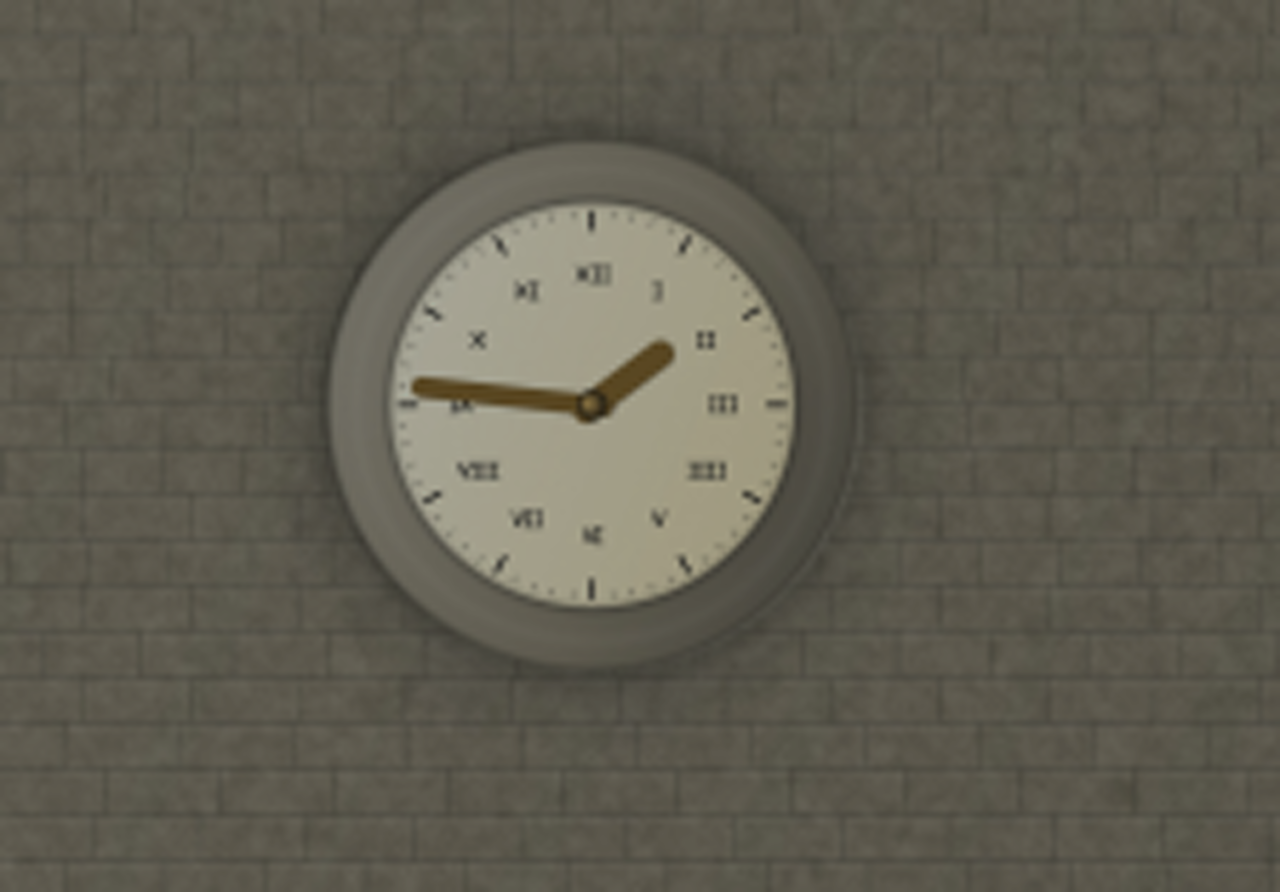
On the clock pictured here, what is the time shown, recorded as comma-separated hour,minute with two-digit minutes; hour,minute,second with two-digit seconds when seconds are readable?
1,46
